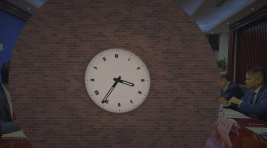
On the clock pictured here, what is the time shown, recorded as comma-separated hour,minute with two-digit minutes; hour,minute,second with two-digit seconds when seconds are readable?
3,36
